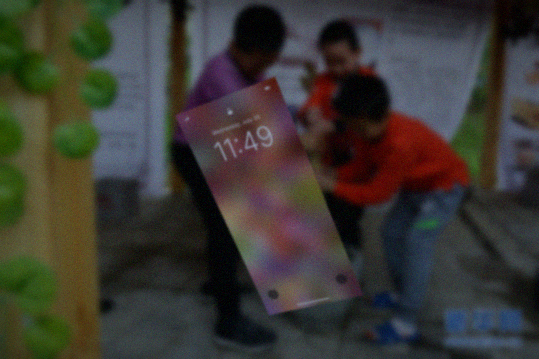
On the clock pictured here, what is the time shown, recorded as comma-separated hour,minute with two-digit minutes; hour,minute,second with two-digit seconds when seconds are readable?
11,49
